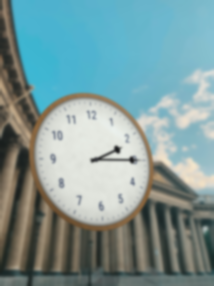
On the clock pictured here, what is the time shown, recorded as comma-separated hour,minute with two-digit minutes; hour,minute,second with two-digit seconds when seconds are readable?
2,15
